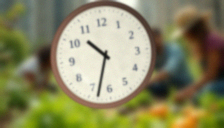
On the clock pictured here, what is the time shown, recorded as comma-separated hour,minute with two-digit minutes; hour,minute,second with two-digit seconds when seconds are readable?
10,33
